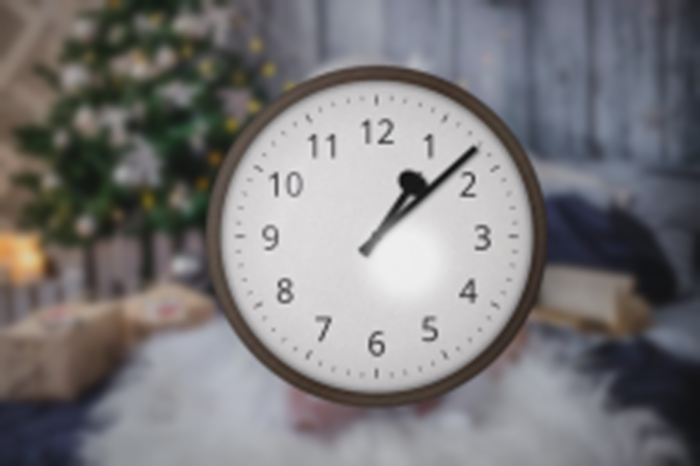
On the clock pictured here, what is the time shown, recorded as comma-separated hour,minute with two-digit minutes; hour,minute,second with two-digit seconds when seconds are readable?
1,08
